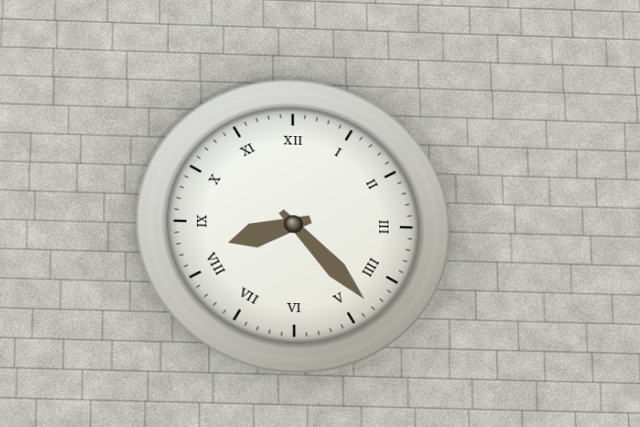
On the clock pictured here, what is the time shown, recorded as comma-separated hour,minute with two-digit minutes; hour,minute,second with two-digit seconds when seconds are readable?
8,23
